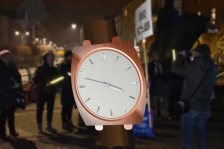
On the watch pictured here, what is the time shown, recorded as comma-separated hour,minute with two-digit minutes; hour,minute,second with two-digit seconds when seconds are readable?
3,48
